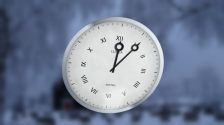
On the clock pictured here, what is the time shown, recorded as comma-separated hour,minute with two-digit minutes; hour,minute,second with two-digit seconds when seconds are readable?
12,06
